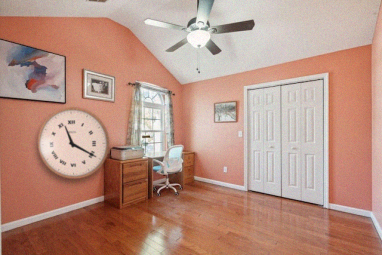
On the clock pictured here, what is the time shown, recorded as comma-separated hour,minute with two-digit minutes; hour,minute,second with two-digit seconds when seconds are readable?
11,20
